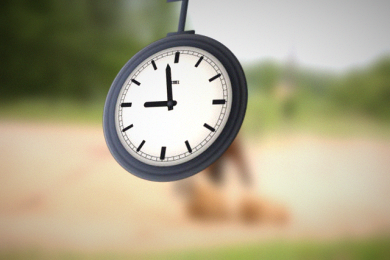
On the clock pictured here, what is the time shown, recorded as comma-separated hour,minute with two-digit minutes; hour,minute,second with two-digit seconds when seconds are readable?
8,58
